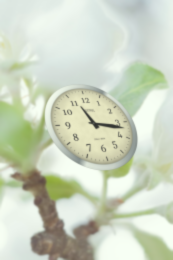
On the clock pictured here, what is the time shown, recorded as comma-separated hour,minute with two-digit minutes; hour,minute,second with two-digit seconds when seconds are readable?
11,17
